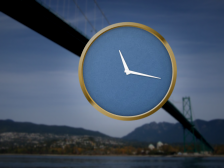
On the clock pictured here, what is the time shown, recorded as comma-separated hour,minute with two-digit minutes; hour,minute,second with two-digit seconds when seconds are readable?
11,17
